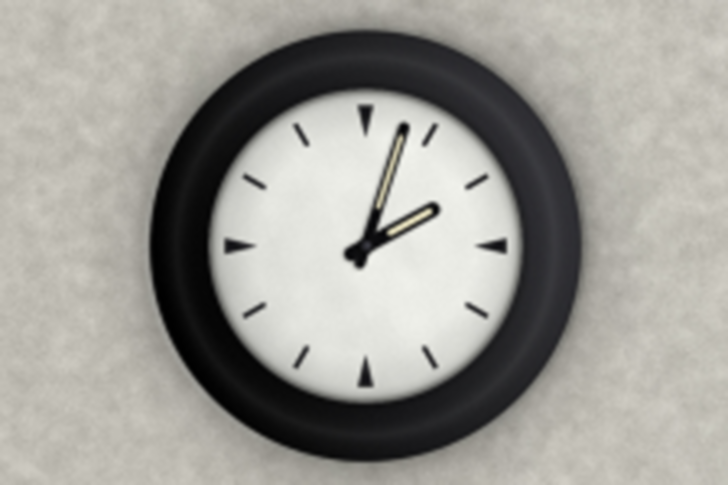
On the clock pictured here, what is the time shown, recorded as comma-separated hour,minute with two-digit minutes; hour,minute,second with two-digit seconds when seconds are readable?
2,03
